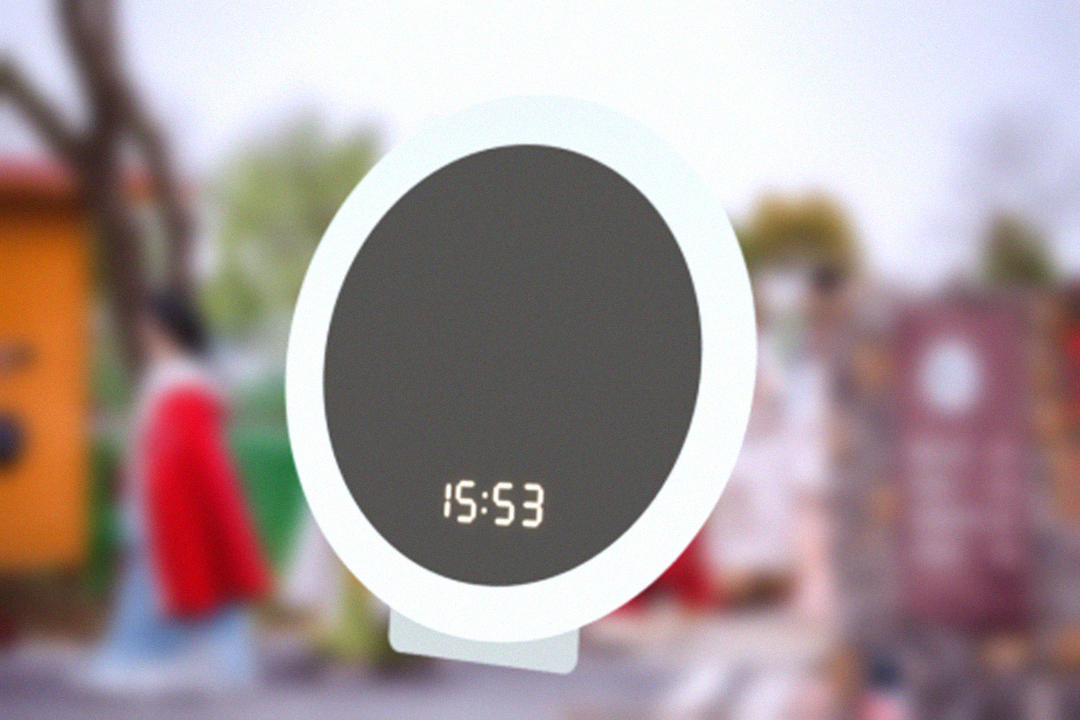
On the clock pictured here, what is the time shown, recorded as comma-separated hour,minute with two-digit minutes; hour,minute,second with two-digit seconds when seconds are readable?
15,53
